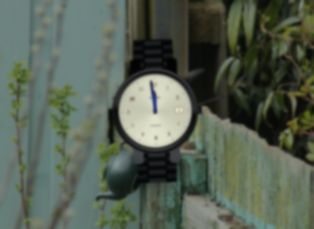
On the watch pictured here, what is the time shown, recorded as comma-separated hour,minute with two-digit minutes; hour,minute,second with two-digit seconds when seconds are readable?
11,59
